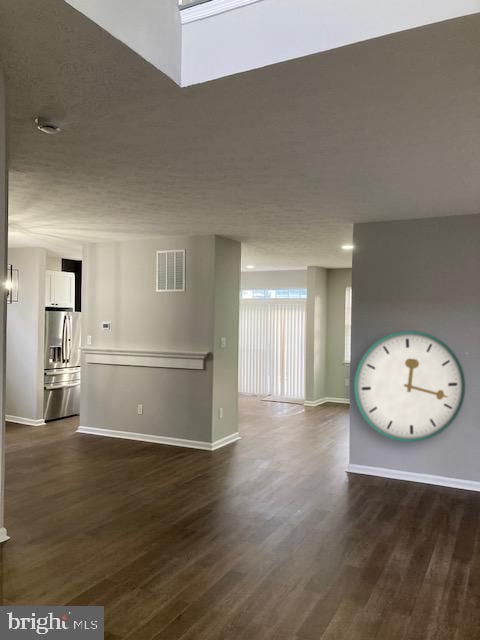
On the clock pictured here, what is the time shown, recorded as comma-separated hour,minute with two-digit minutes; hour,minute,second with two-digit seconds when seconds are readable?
12,18
